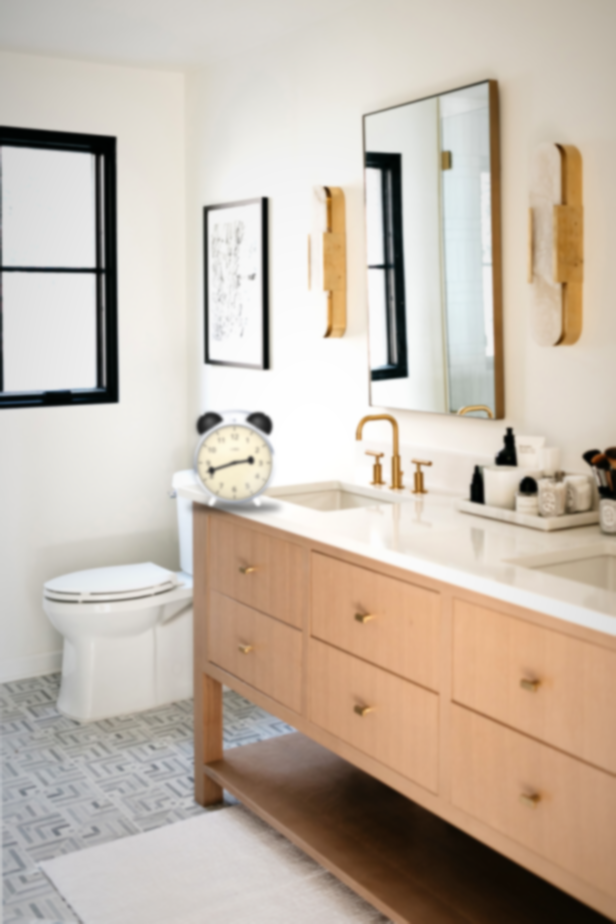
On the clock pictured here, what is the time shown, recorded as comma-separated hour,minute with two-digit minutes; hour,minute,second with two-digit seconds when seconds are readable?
2,42
